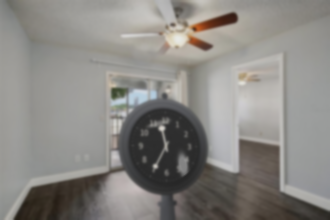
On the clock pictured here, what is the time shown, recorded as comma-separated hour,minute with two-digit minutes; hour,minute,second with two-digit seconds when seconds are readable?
11,35
